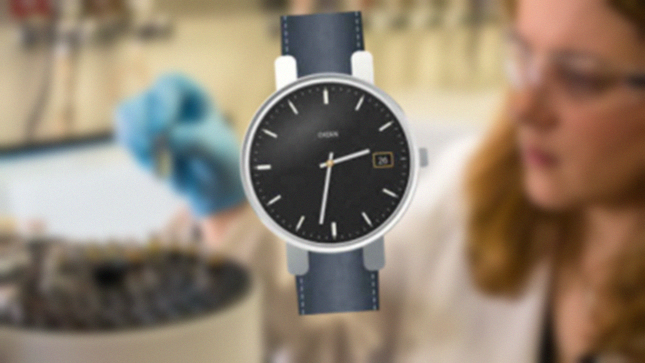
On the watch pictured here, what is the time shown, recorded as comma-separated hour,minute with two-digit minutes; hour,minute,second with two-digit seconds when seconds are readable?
2,32
